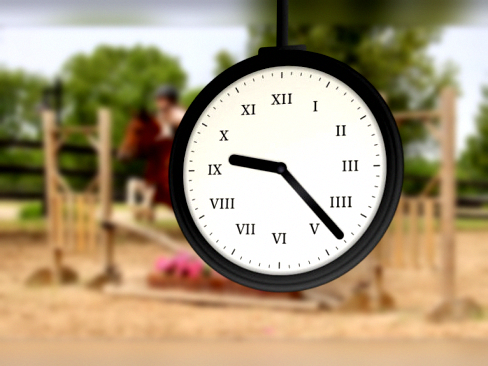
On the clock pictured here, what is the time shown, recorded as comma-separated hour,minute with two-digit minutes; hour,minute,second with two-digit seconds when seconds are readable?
9,23
